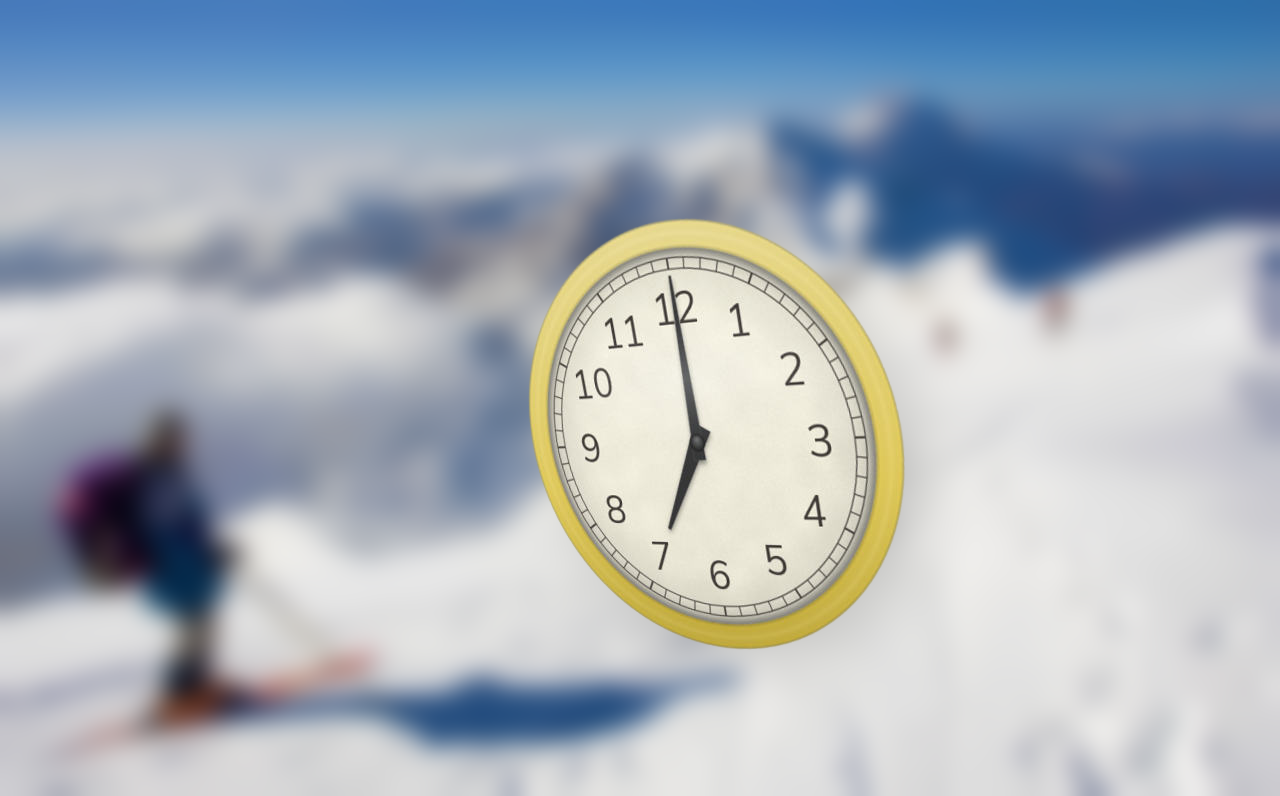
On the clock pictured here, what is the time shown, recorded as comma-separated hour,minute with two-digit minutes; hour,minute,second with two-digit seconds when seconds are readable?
7,00
